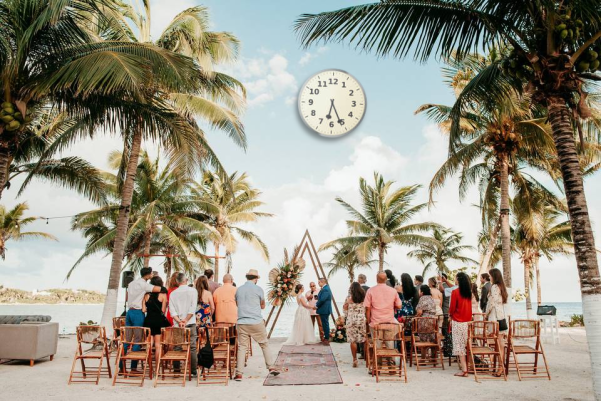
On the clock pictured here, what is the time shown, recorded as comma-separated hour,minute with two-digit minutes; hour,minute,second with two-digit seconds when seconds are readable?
6,26
